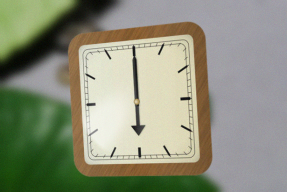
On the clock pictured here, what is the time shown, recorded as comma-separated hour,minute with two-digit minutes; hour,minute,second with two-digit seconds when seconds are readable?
6,00
